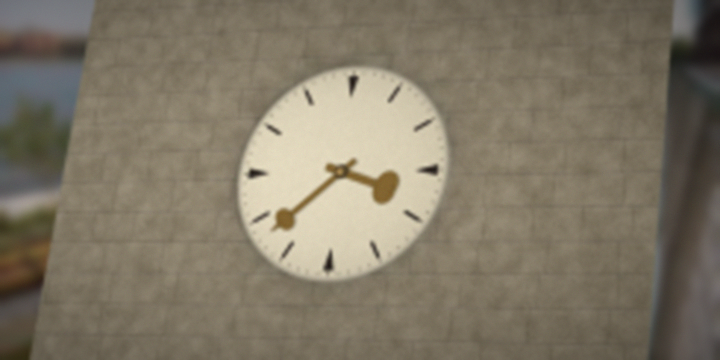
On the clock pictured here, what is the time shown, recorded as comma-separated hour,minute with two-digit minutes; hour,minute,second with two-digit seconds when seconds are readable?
3,38
